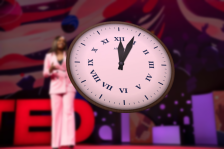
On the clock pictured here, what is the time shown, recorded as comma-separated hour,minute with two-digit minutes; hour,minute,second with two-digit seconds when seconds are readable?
12,04
